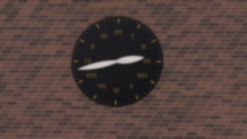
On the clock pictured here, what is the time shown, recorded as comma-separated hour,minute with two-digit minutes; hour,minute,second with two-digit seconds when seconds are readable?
2,43
